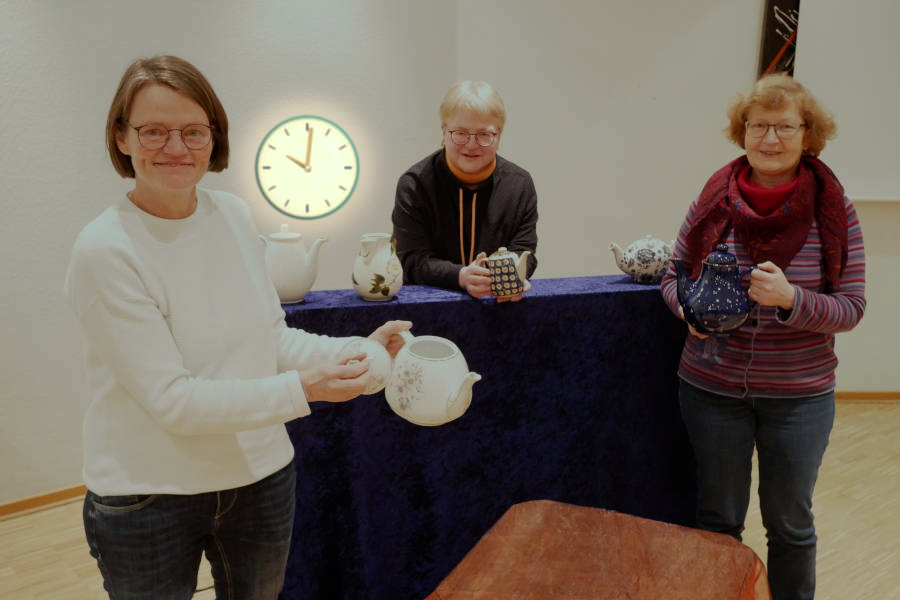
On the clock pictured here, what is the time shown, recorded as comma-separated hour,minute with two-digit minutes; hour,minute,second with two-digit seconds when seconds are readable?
10,01
